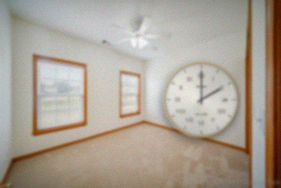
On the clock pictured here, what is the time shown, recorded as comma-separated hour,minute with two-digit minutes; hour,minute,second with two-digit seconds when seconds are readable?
2,00
